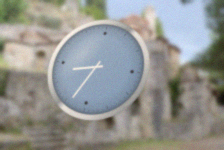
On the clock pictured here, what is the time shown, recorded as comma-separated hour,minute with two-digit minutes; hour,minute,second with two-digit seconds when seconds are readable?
8,34
